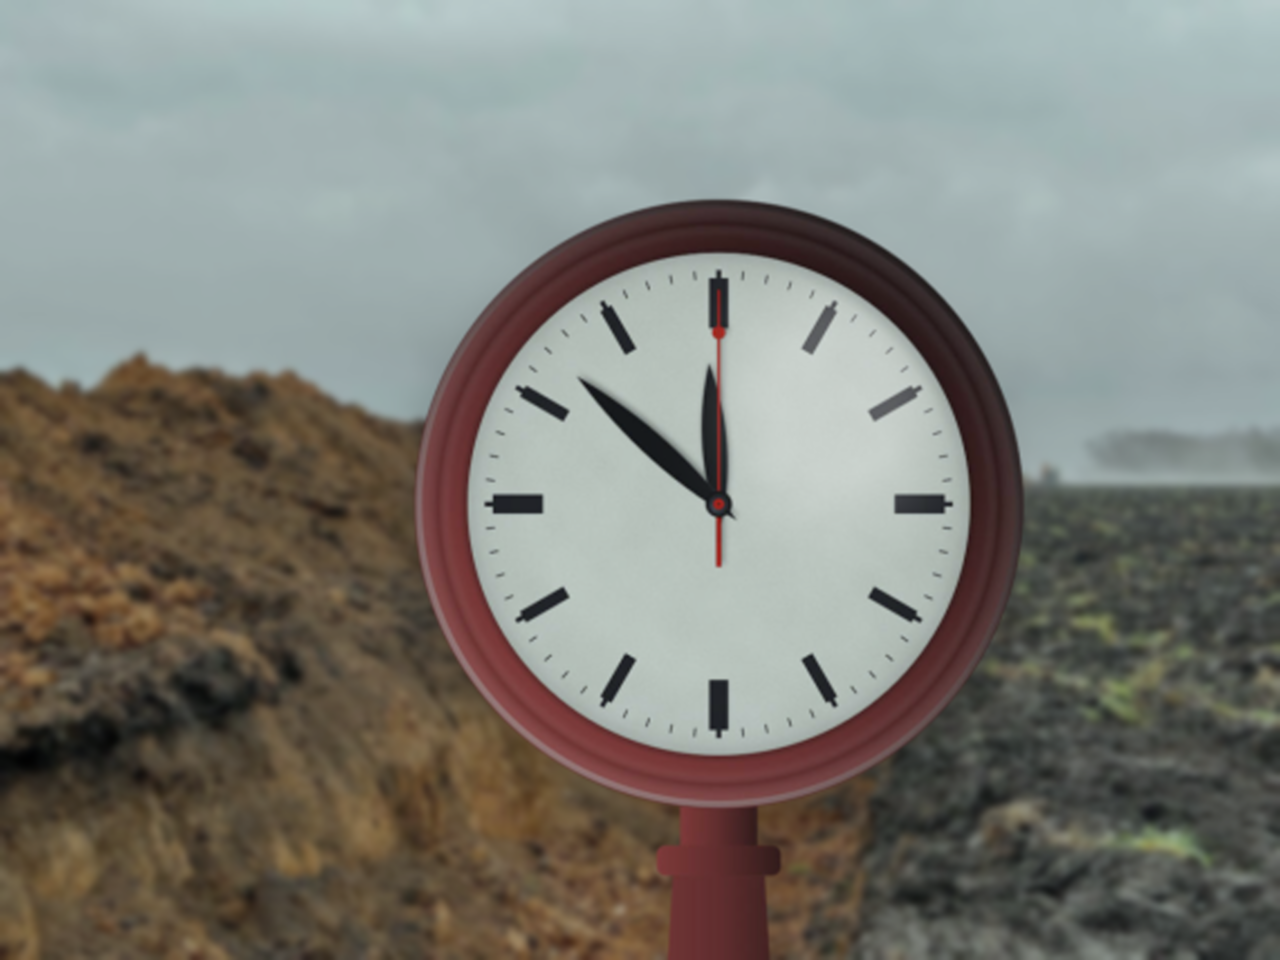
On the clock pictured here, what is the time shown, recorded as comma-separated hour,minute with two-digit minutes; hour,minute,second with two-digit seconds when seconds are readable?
11,52,00
